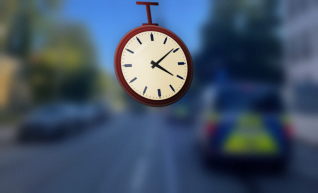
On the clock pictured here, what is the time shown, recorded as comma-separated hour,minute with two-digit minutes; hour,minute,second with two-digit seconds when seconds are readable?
4,09
